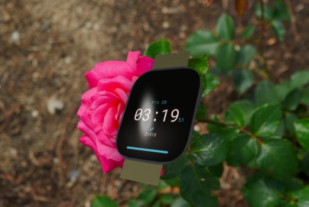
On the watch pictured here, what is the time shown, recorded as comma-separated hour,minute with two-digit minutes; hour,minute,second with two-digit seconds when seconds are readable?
3,19
